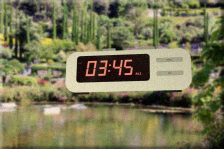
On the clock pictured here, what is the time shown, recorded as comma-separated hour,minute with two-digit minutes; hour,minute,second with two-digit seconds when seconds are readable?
3,45
